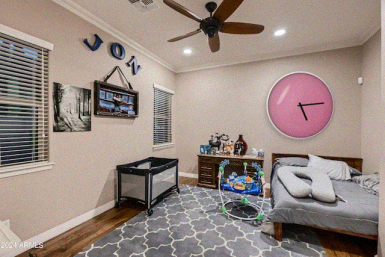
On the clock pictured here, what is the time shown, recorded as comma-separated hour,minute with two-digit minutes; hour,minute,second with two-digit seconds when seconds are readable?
5,14
